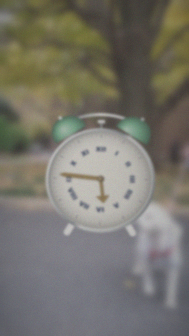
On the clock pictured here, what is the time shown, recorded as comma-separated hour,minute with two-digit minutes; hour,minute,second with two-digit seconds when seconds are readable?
5,46
